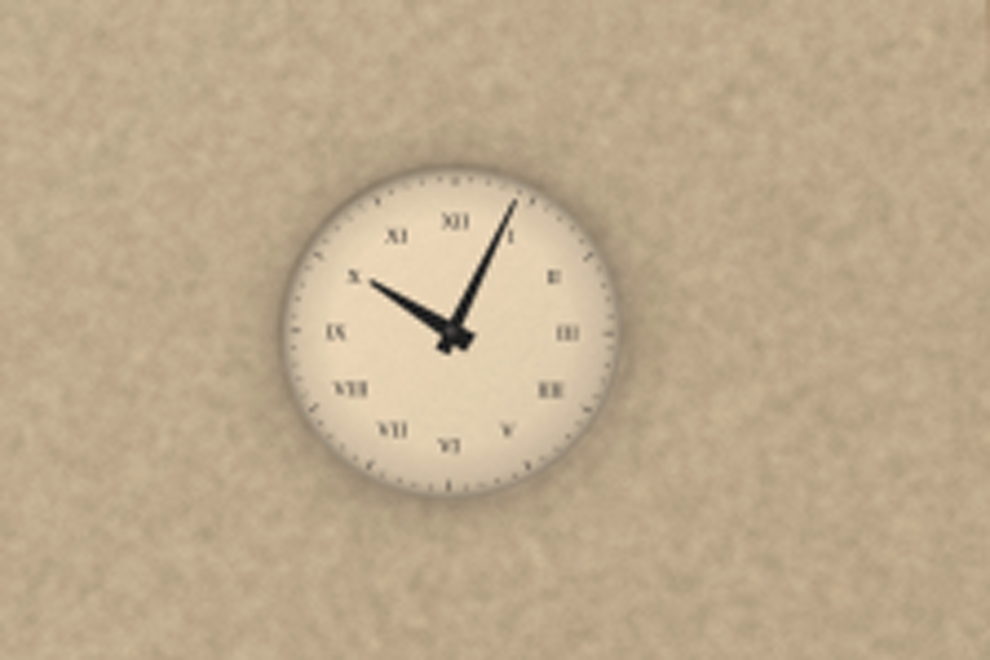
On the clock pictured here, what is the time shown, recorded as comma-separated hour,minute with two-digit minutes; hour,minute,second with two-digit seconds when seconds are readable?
10,04
